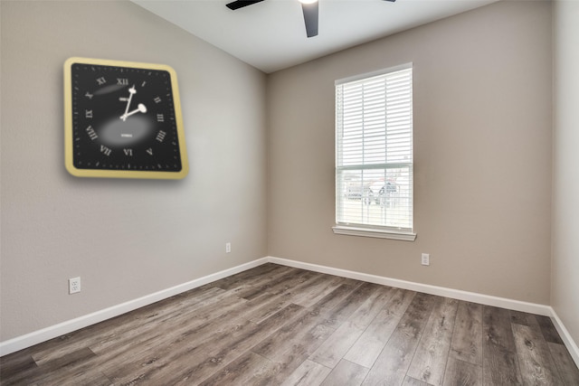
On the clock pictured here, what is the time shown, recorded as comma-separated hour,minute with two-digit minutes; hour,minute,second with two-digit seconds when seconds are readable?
2,03
